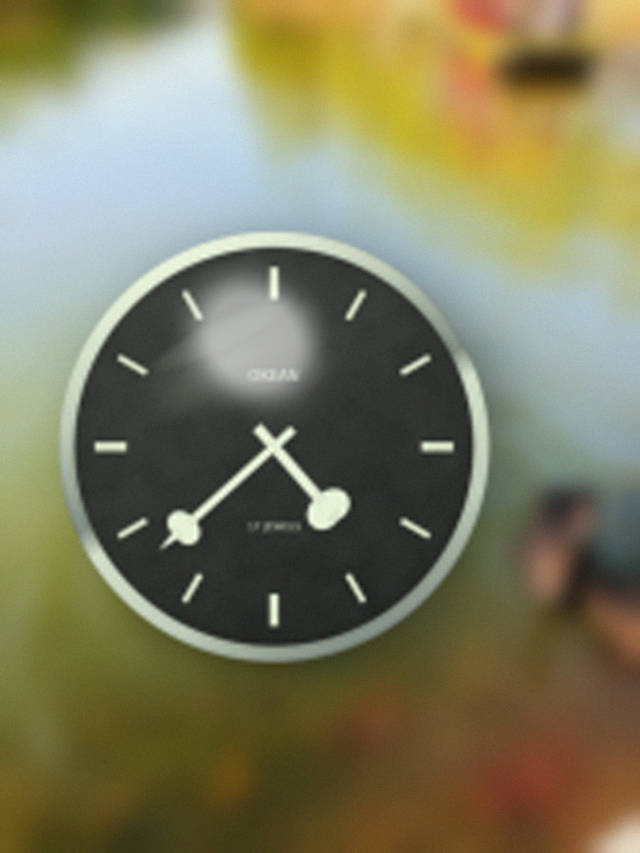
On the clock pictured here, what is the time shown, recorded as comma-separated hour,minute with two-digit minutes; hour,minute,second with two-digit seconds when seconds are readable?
4,38
